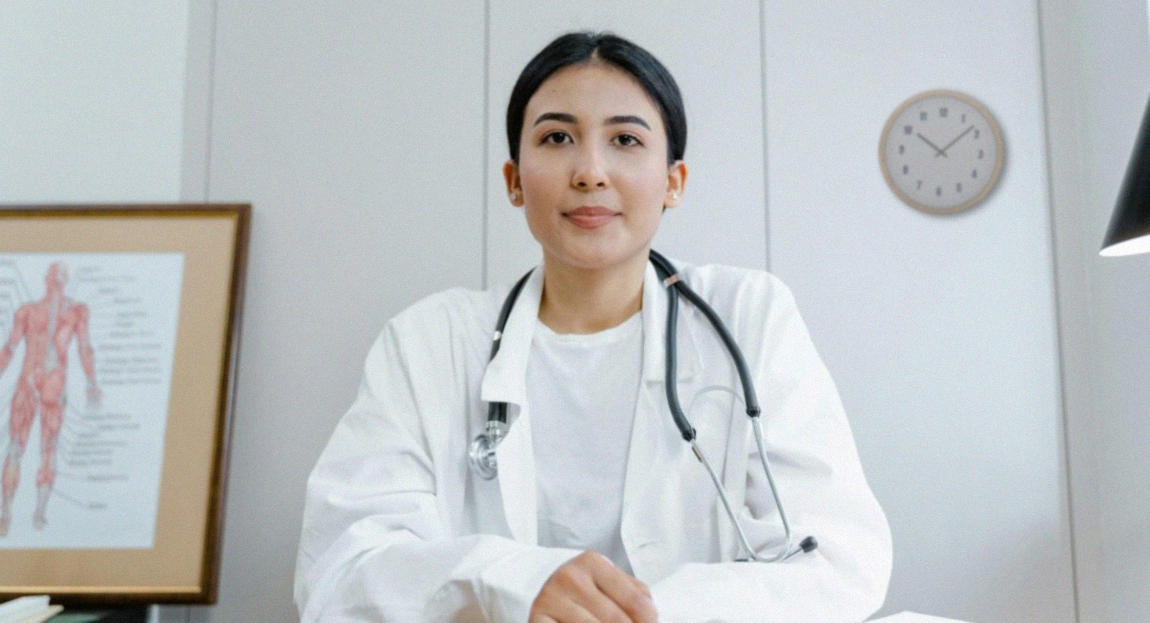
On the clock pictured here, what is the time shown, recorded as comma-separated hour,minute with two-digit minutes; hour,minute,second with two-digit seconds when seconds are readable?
10,08
